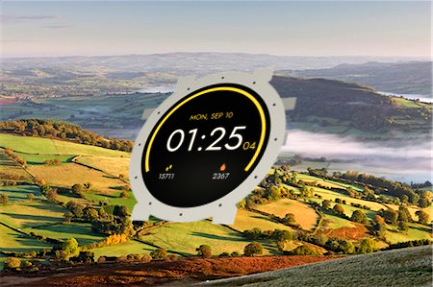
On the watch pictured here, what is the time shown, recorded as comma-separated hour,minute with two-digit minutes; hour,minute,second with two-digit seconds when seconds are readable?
1,25,04
